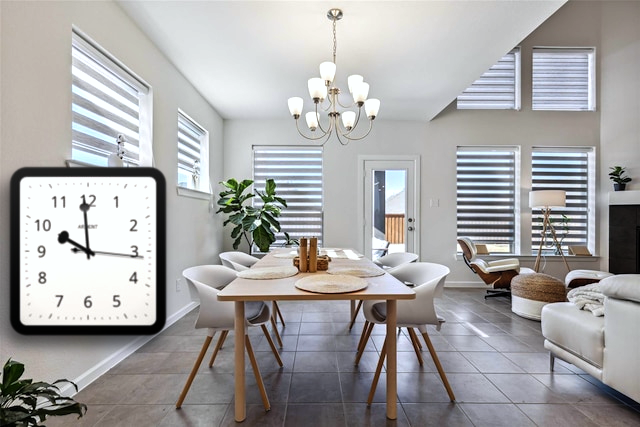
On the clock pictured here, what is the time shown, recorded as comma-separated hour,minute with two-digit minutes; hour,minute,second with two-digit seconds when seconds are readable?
9,59,16
